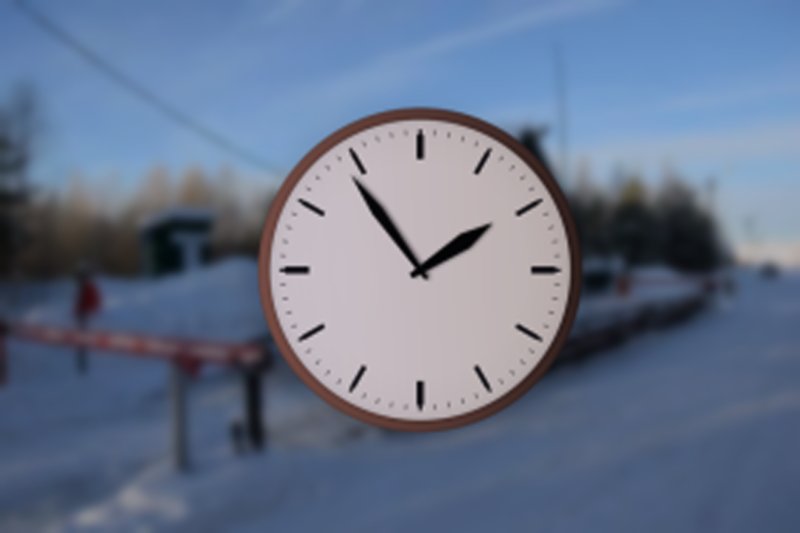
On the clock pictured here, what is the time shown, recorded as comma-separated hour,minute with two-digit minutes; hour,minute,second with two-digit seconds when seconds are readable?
1,54
